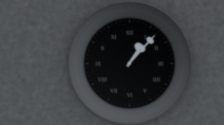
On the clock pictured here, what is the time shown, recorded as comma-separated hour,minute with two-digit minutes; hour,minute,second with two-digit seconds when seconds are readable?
1,07
